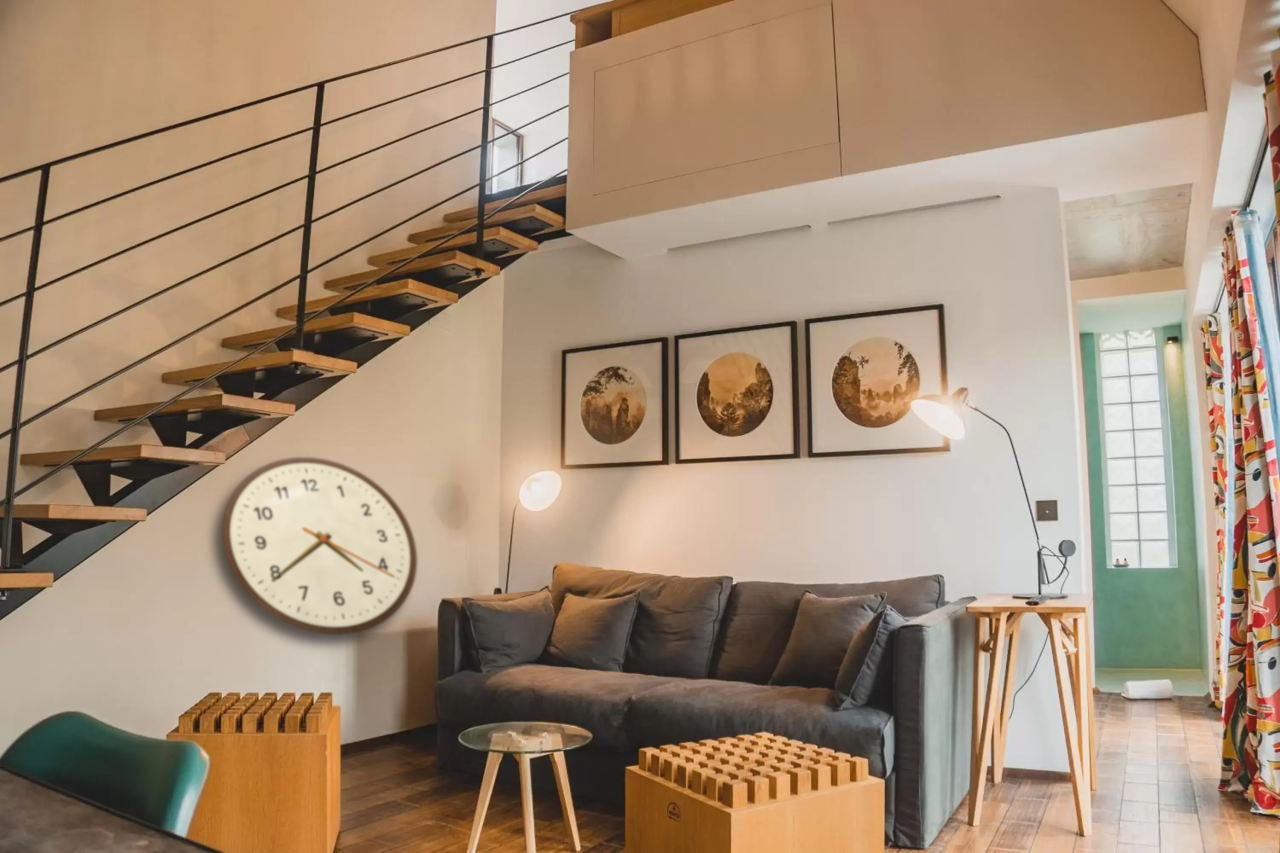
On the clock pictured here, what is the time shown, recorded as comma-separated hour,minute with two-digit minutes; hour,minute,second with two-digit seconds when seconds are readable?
4,39,21
